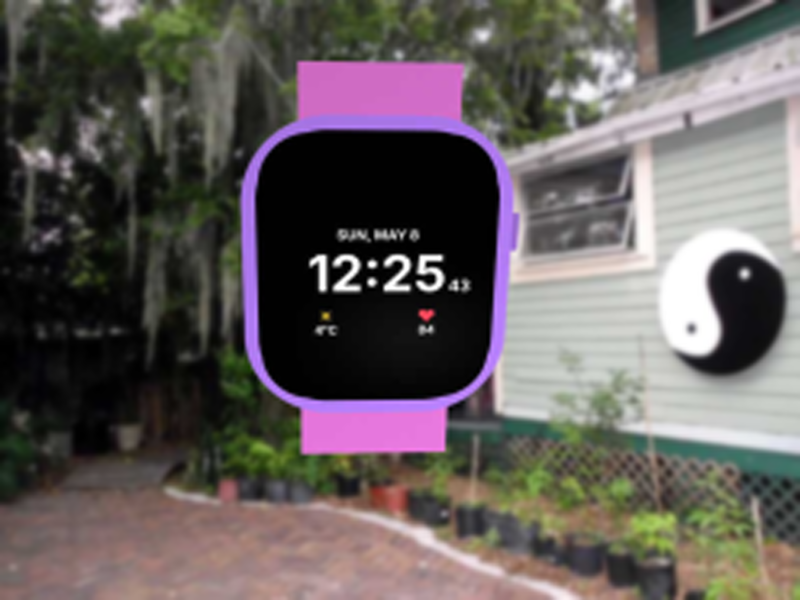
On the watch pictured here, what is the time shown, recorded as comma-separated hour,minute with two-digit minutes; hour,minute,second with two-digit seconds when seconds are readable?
12,25
